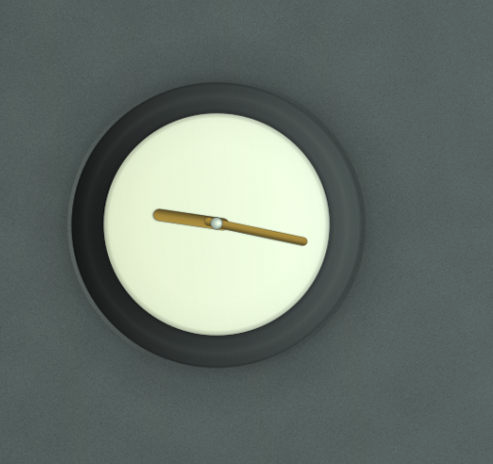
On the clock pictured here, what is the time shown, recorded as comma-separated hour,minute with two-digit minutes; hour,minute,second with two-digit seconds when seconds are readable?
9,17
